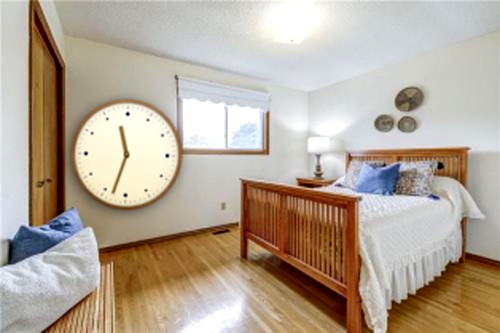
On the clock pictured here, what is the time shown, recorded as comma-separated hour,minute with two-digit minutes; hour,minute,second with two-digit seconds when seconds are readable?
11,33
